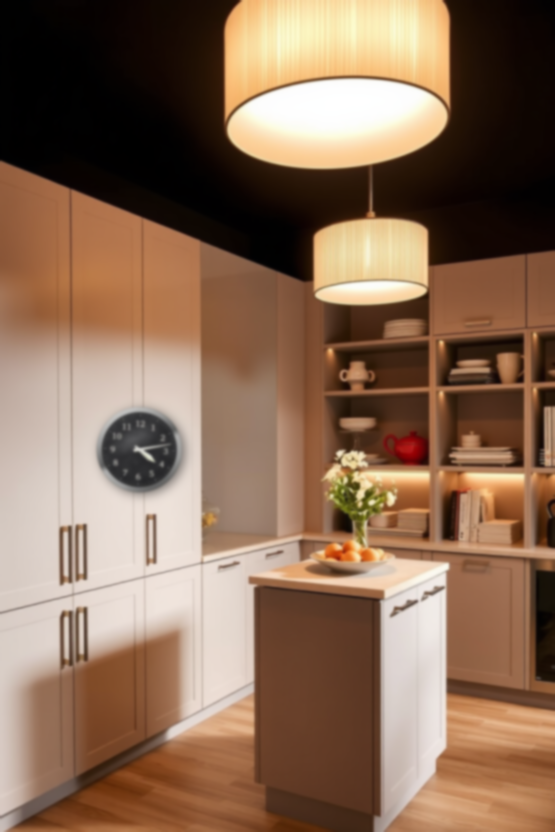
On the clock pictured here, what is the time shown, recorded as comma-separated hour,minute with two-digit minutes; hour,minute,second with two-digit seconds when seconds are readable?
4,13
